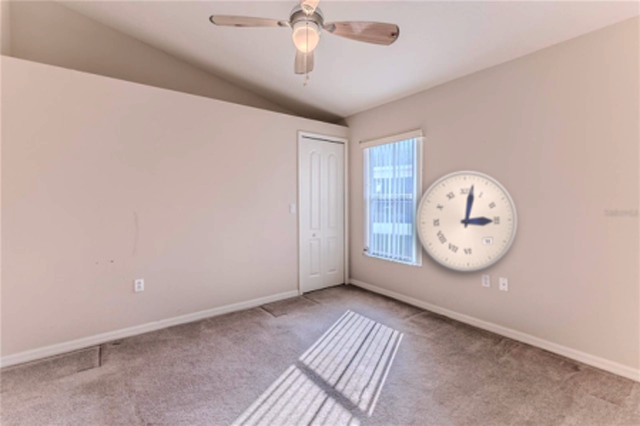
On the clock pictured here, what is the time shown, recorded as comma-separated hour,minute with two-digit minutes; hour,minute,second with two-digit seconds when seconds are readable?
3,02
